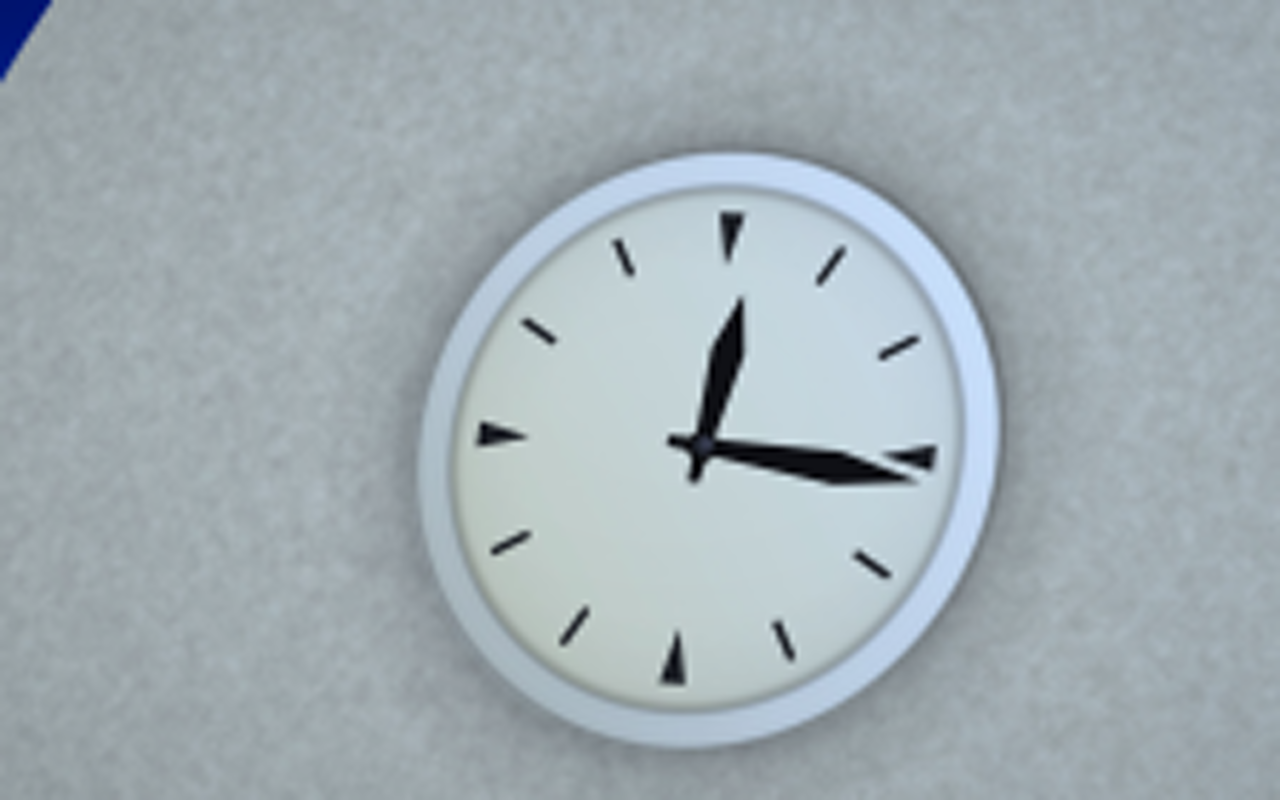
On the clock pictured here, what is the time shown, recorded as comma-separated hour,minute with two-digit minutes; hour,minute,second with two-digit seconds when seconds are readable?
12,16
